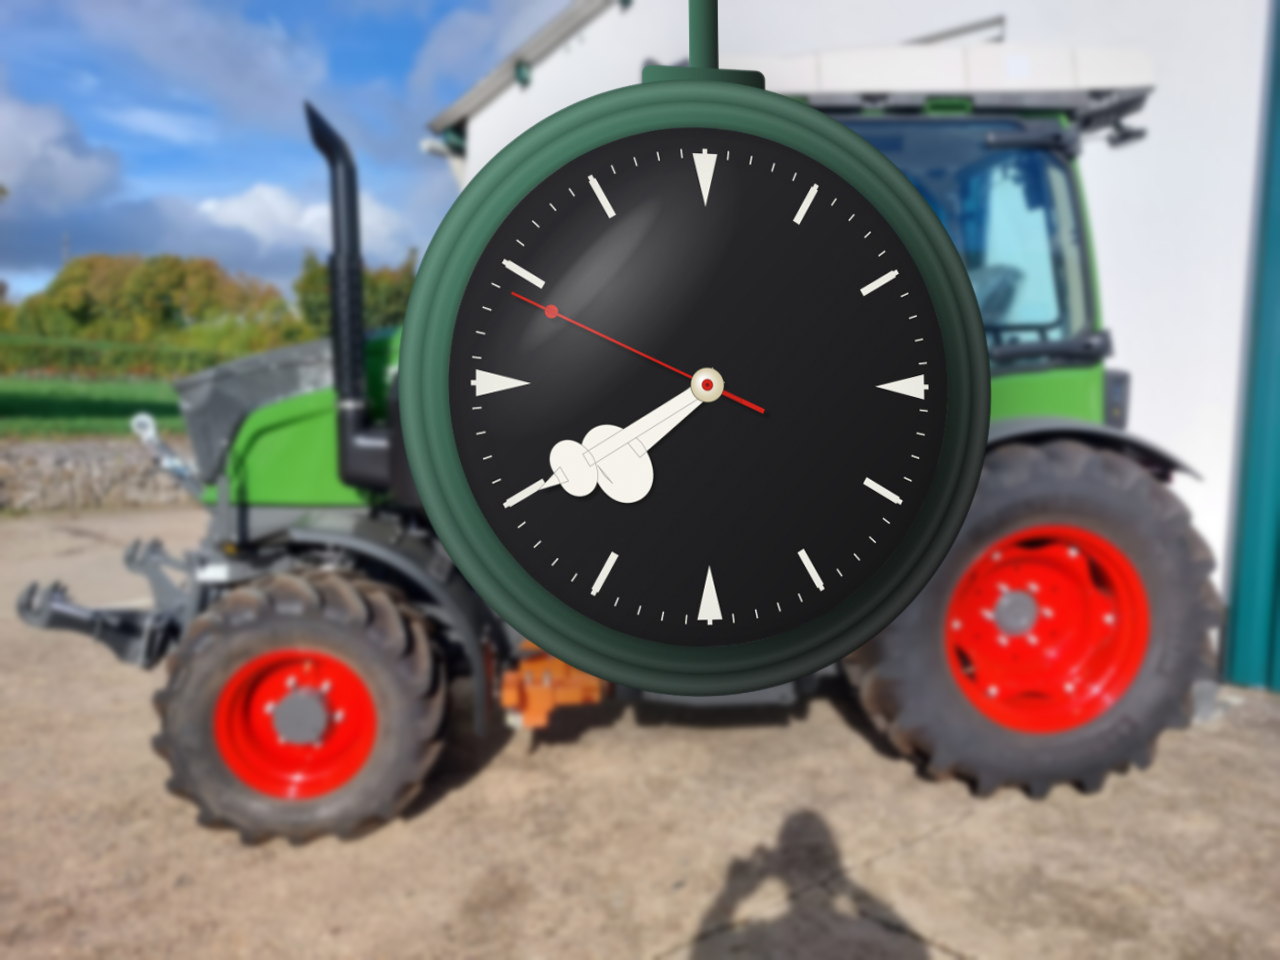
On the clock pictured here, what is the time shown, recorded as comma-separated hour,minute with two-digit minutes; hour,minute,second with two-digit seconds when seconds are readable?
7,39,49
